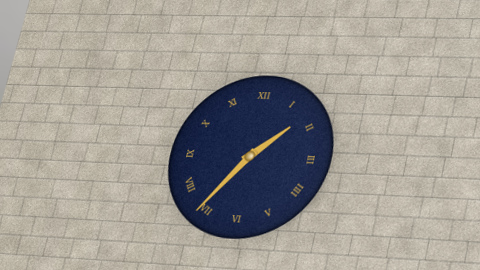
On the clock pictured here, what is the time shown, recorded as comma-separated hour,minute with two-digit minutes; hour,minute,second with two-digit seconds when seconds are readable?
1,36
